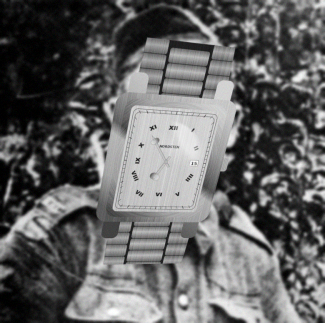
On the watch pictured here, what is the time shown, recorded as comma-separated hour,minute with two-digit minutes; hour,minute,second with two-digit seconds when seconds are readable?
6,54
